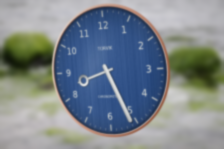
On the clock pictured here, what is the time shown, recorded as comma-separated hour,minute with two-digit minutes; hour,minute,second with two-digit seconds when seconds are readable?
8,26
